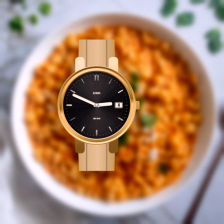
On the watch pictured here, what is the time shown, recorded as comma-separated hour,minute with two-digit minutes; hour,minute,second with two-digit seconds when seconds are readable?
2,49
